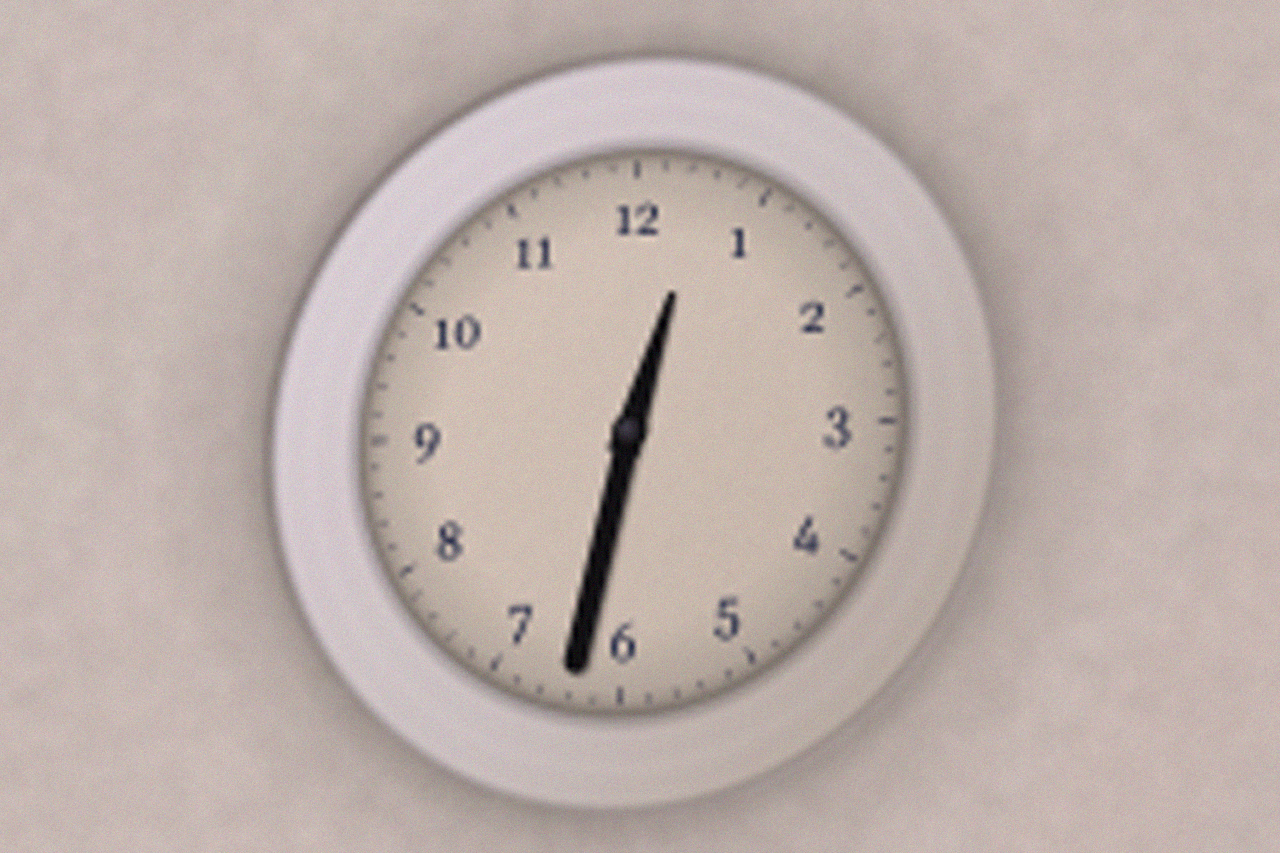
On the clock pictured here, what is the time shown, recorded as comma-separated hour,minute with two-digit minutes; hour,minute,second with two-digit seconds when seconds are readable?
12,32
